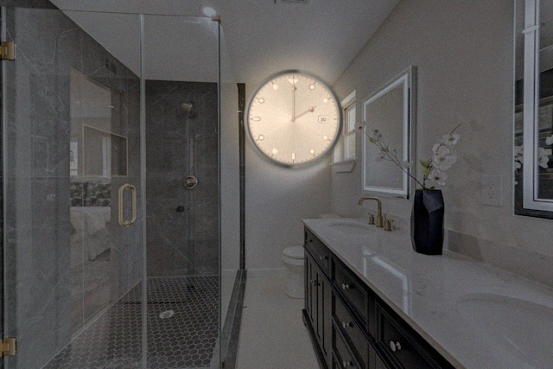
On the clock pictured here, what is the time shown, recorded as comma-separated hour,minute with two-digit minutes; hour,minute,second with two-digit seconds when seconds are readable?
2,00
